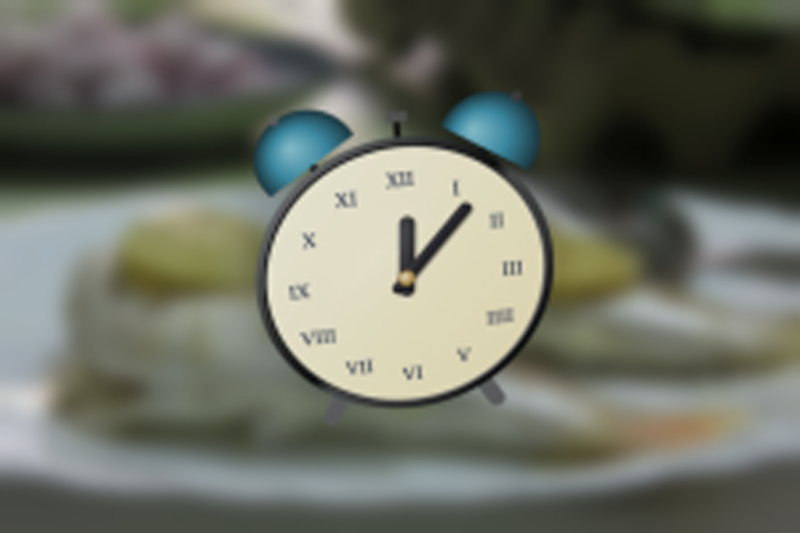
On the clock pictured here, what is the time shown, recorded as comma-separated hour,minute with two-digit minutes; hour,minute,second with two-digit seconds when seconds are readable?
12,07
